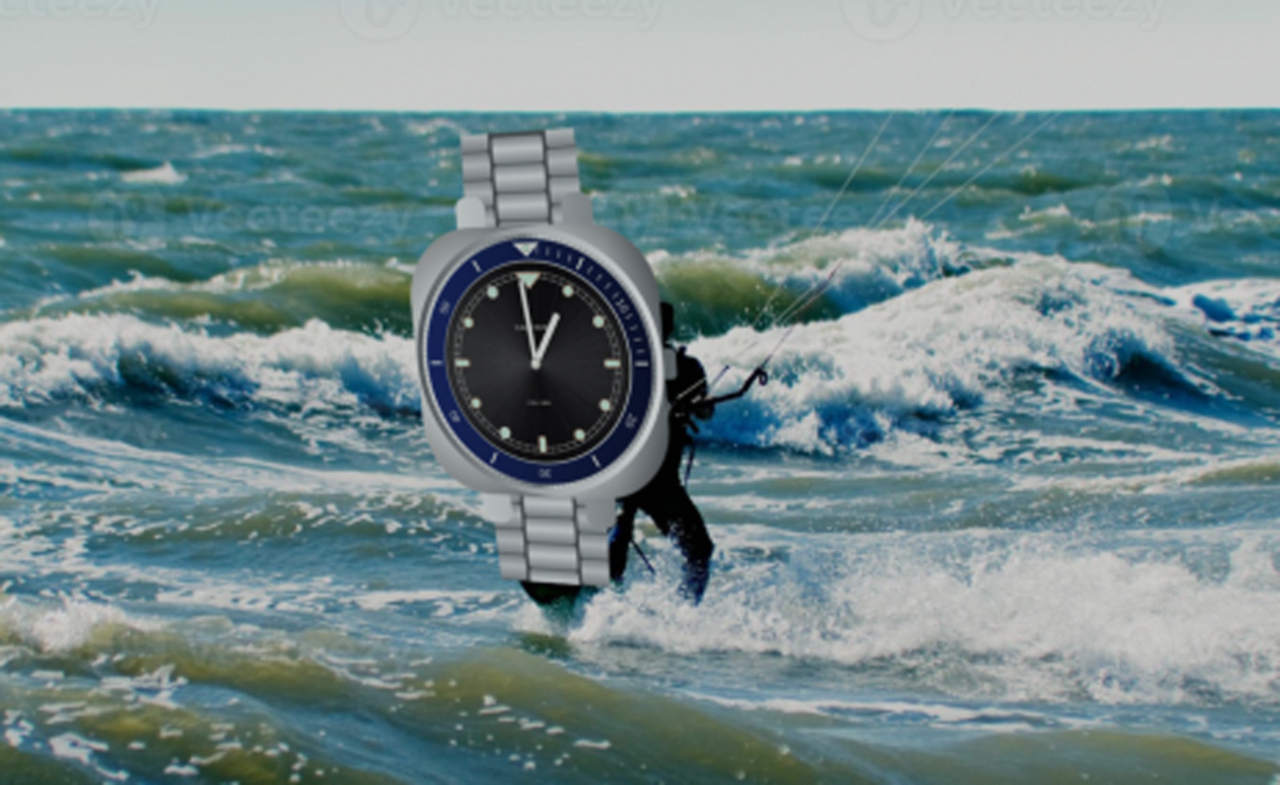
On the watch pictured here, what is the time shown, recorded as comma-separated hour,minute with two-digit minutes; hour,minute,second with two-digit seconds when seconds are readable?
12,59
